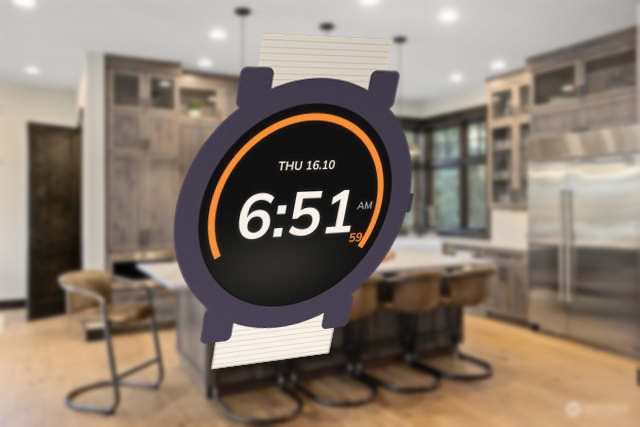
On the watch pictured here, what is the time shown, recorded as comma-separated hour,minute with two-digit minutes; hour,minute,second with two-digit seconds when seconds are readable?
6,51,59
